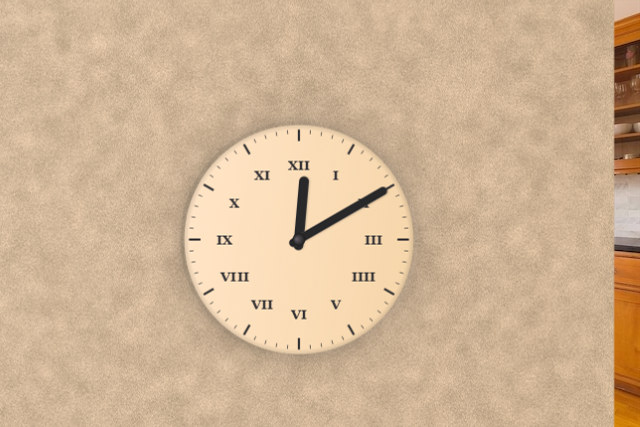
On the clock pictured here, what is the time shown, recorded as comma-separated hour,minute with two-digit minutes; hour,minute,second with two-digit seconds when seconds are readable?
12,10
